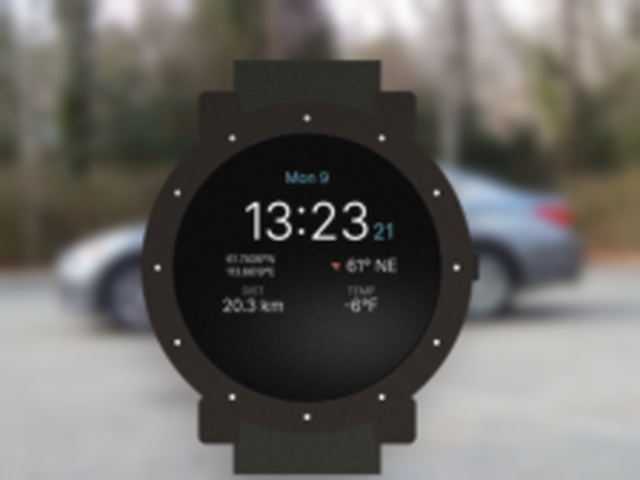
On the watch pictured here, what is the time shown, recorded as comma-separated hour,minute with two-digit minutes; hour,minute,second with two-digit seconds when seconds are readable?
13,23
